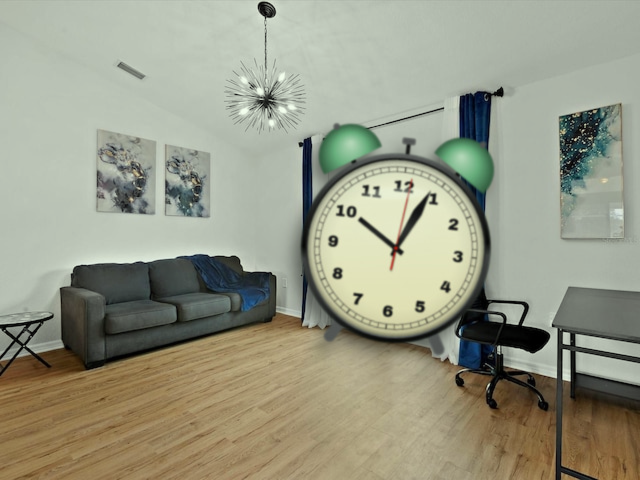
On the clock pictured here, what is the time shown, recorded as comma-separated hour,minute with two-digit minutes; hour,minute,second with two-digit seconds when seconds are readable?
10,04,01
